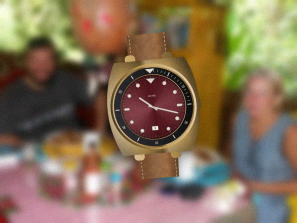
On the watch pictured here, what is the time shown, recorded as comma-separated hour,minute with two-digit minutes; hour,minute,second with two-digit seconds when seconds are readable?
10,18
